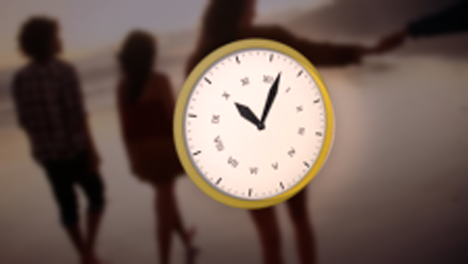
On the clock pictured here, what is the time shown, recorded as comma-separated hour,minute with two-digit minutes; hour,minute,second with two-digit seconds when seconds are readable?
10,02
